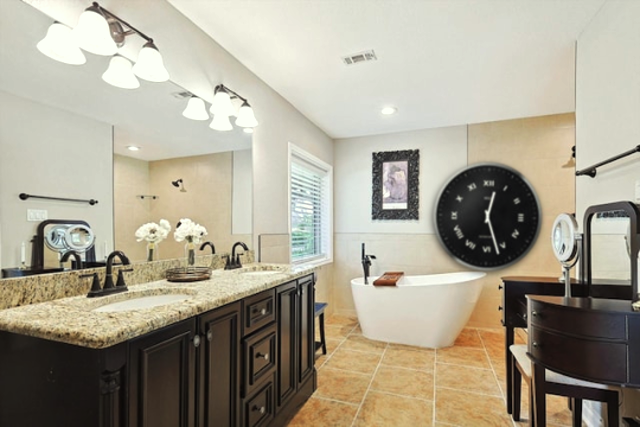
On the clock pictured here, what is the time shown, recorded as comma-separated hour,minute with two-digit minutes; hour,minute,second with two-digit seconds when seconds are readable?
12,27
